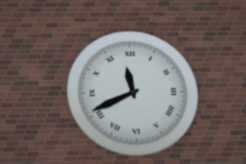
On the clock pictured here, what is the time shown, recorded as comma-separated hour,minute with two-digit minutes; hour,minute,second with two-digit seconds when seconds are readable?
11,41
